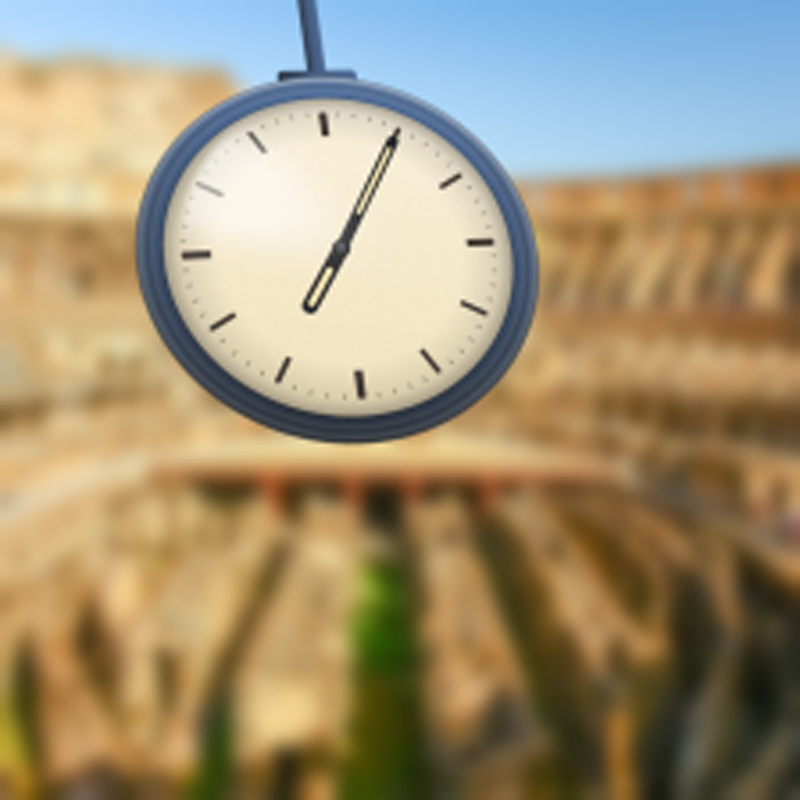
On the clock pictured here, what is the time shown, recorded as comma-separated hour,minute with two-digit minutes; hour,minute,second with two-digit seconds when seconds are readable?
7,05
